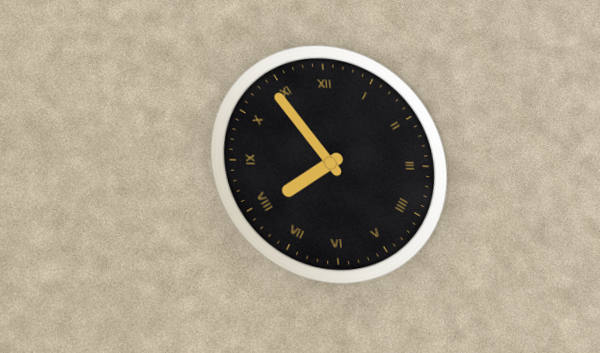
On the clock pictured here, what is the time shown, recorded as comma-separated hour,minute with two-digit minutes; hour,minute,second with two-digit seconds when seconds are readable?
7,54
